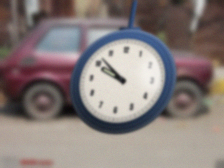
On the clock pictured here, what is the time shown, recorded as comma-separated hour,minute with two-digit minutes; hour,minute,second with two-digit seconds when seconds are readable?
9,52
